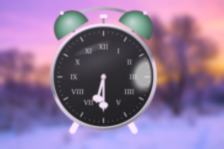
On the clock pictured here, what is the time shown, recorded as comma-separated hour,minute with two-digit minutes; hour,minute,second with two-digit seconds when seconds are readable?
6,30
